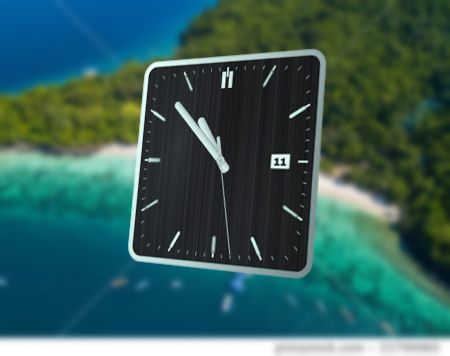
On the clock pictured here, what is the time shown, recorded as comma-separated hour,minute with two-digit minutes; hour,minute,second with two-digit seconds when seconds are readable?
10,52,28
